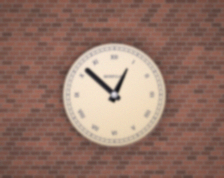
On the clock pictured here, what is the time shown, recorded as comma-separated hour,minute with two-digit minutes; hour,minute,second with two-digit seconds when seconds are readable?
12,52
